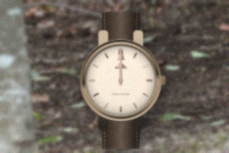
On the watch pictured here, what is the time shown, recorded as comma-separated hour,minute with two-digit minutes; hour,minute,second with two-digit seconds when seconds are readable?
12,00
